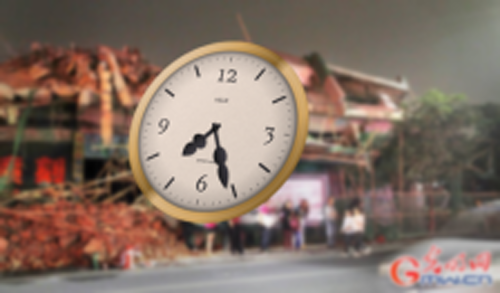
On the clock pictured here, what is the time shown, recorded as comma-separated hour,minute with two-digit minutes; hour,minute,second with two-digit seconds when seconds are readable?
7,26
